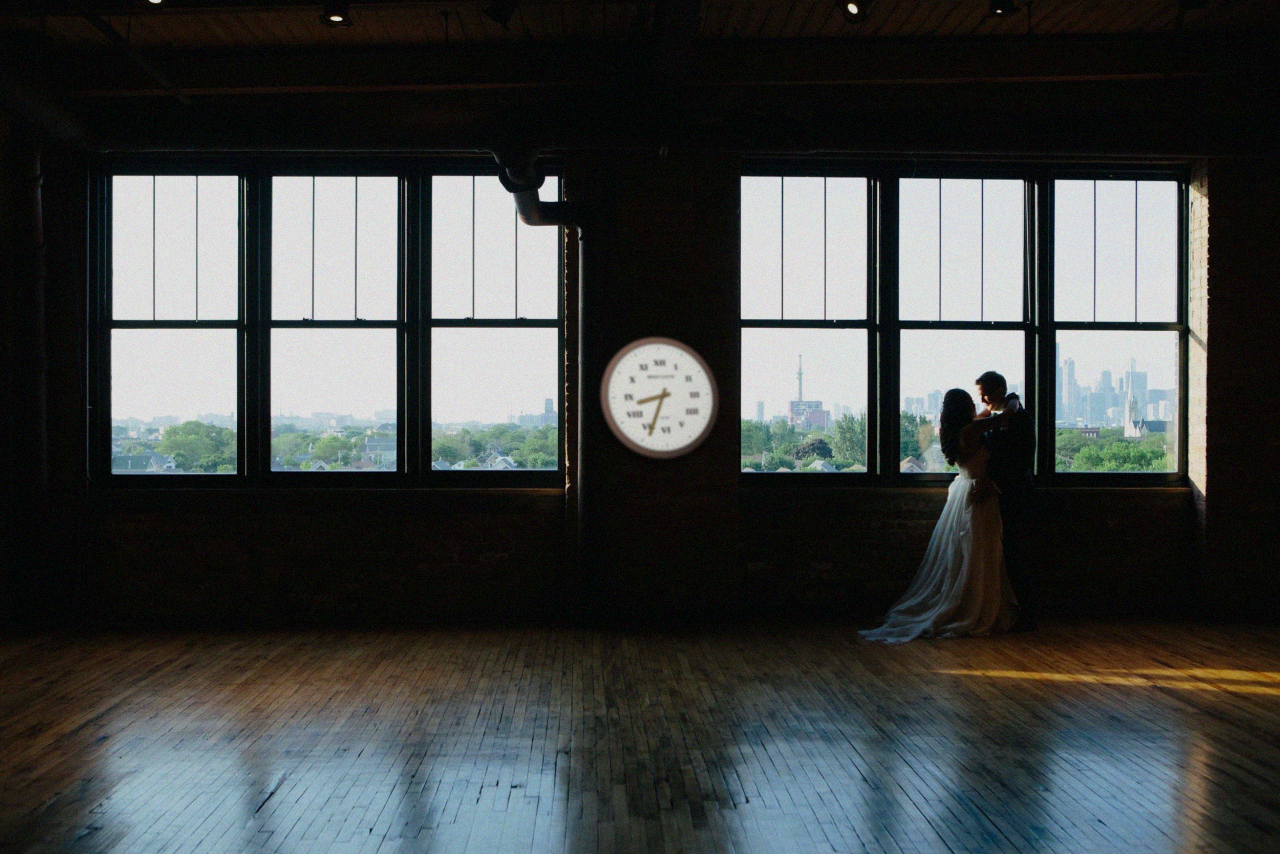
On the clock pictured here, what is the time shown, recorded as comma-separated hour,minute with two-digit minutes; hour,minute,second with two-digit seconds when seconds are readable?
8,34
